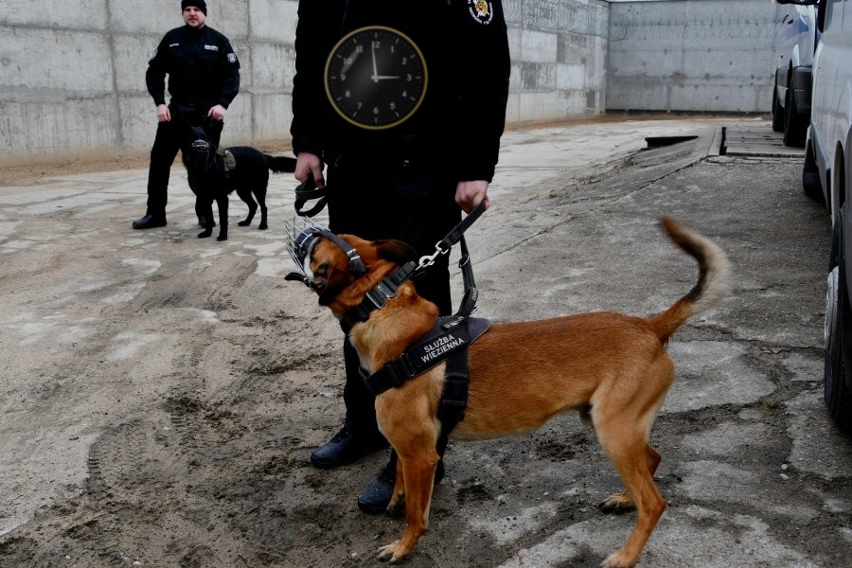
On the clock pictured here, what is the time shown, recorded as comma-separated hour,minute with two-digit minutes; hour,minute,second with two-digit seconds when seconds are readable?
2,59
